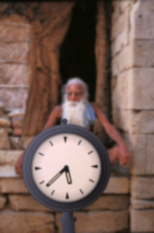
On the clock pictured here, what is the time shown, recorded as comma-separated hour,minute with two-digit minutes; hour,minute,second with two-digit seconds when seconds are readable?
5,38
